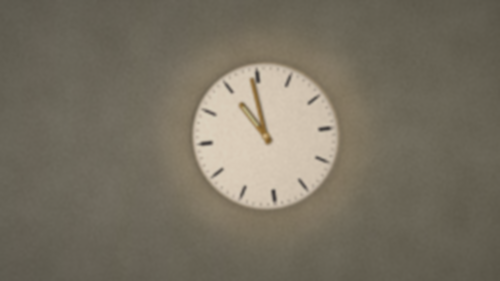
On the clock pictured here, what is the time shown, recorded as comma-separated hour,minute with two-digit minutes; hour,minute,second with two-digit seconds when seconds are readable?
10,59
